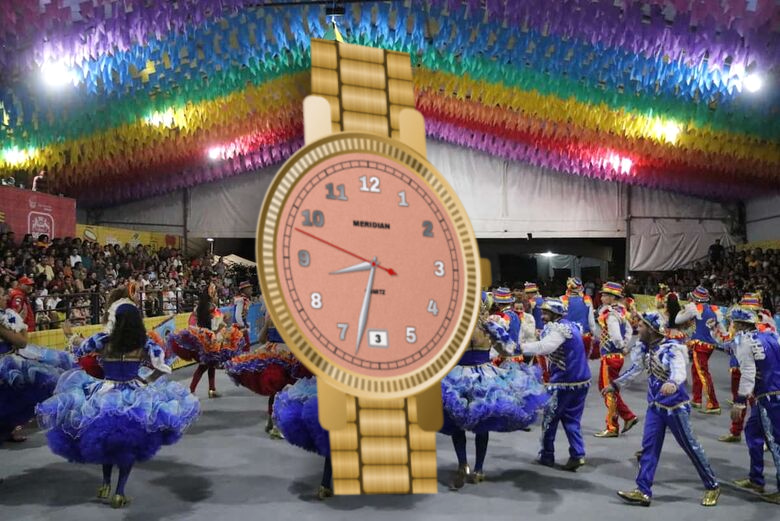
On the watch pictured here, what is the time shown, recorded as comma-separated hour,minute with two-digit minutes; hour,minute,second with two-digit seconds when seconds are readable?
8,32,48
